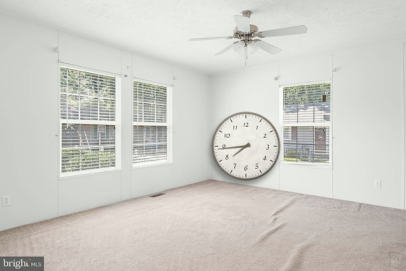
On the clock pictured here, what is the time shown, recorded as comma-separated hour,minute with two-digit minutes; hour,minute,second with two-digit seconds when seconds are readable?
7,44
